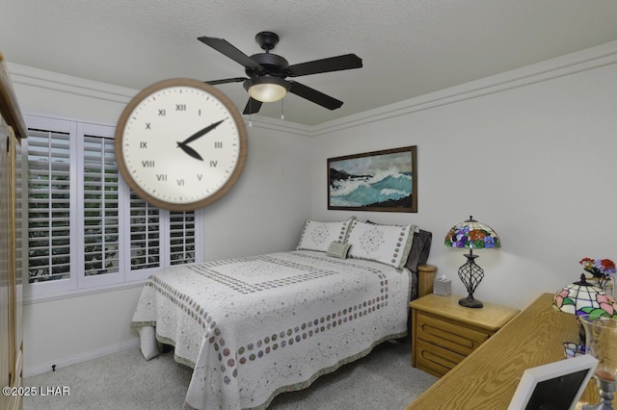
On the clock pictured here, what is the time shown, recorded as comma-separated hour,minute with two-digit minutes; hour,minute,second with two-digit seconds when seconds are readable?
4,10
